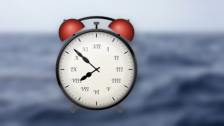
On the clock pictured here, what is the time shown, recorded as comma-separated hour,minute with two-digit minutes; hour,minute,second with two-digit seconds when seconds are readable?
7,52
